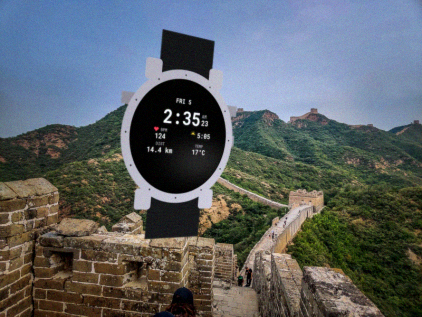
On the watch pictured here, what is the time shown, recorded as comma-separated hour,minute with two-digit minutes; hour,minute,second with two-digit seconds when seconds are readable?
2,35
